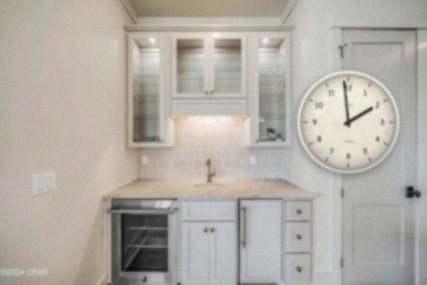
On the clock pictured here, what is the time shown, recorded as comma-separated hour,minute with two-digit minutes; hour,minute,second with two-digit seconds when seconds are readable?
1,59
